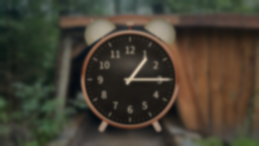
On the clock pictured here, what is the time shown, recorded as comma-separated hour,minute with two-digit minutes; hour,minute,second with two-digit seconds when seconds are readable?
1,15
